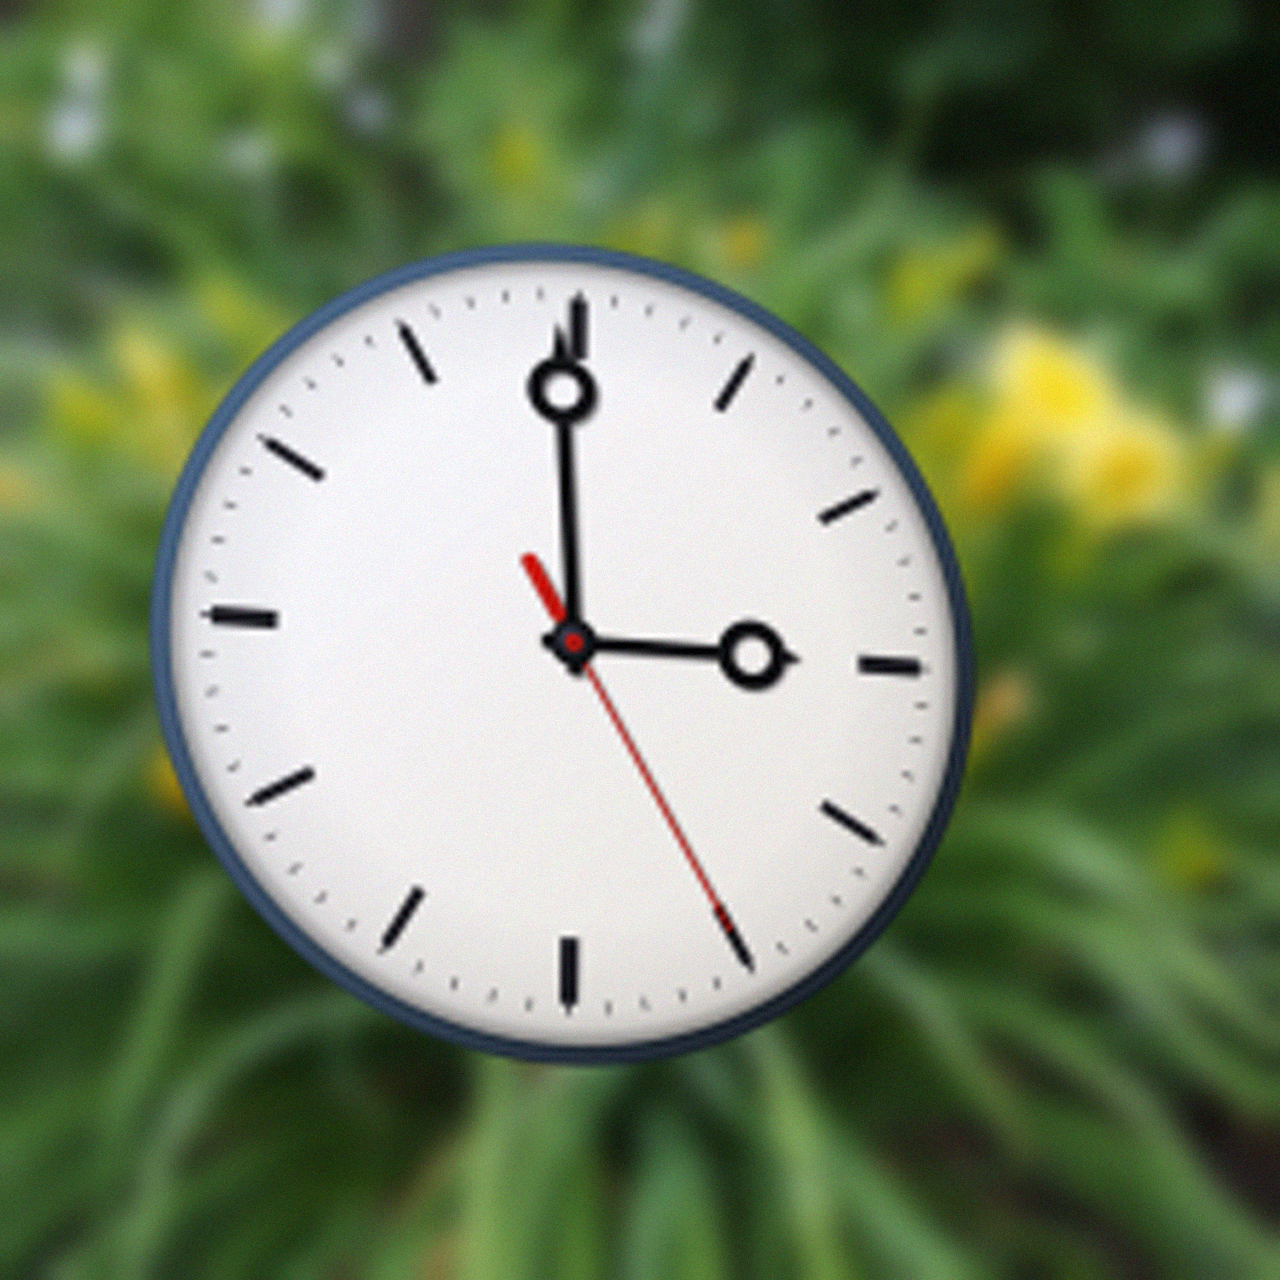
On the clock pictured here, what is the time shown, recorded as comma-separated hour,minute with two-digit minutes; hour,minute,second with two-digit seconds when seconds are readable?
2,59,25
